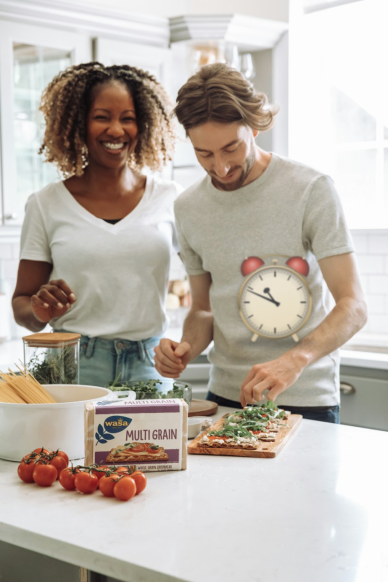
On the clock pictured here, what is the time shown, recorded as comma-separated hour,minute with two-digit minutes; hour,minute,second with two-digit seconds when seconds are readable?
10,49
